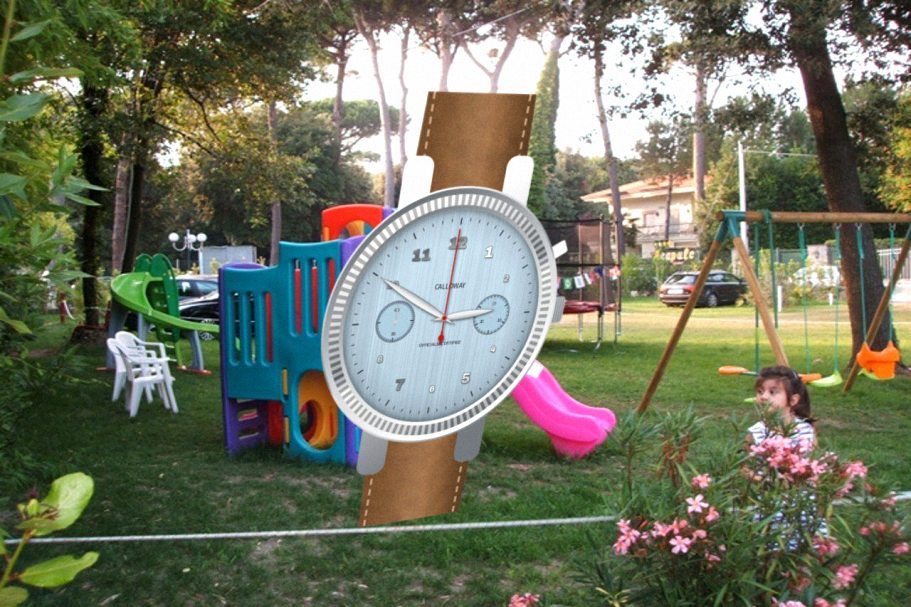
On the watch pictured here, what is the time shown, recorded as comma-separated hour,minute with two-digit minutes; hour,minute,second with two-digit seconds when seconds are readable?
2,50
